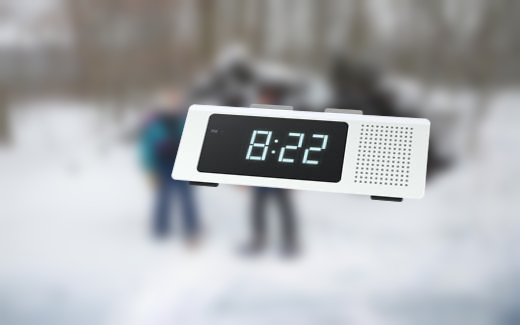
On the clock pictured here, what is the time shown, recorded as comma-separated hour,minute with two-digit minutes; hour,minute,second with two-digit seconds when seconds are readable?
8,22
